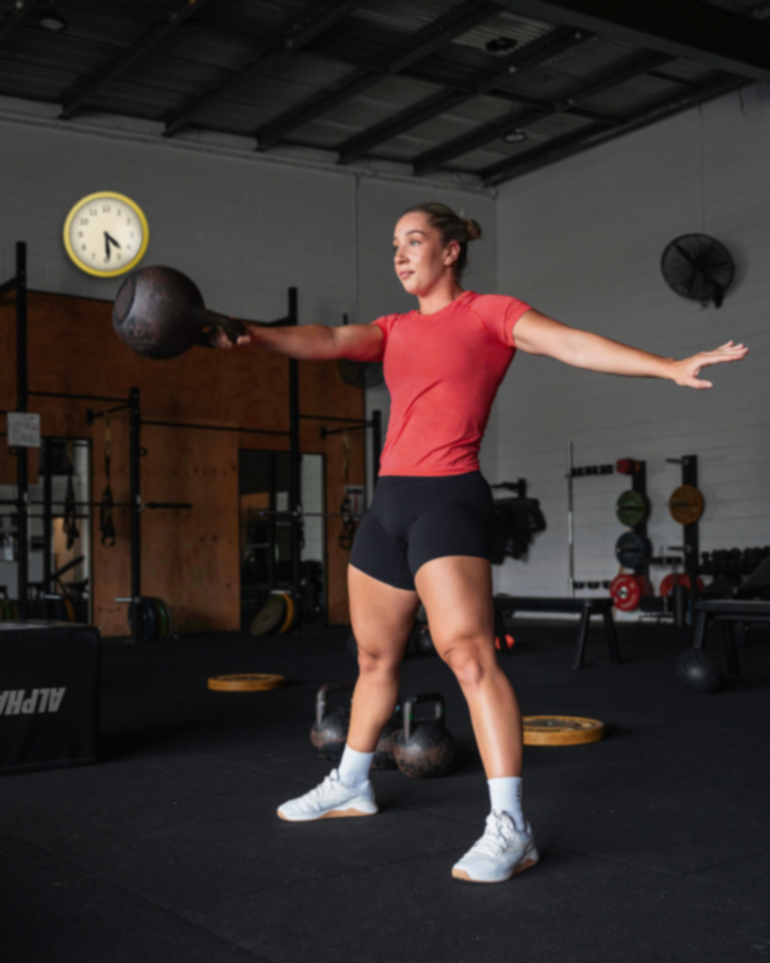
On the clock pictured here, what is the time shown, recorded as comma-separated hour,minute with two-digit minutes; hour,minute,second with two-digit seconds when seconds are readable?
4,29
